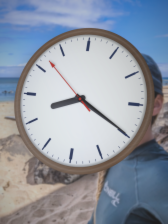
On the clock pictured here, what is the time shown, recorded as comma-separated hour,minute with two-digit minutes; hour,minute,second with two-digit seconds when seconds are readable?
8,19,52
